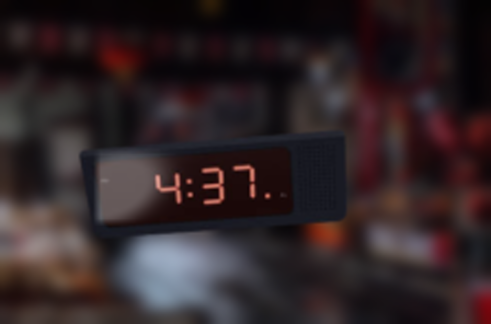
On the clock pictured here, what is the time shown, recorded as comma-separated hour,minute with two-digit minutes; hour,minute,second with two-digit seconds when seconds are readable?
4,37
